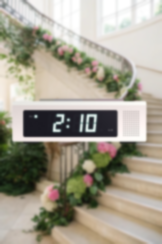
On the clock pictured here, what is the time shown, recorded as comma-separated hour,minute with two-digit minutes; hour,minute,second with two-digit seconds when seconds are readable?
2,10
